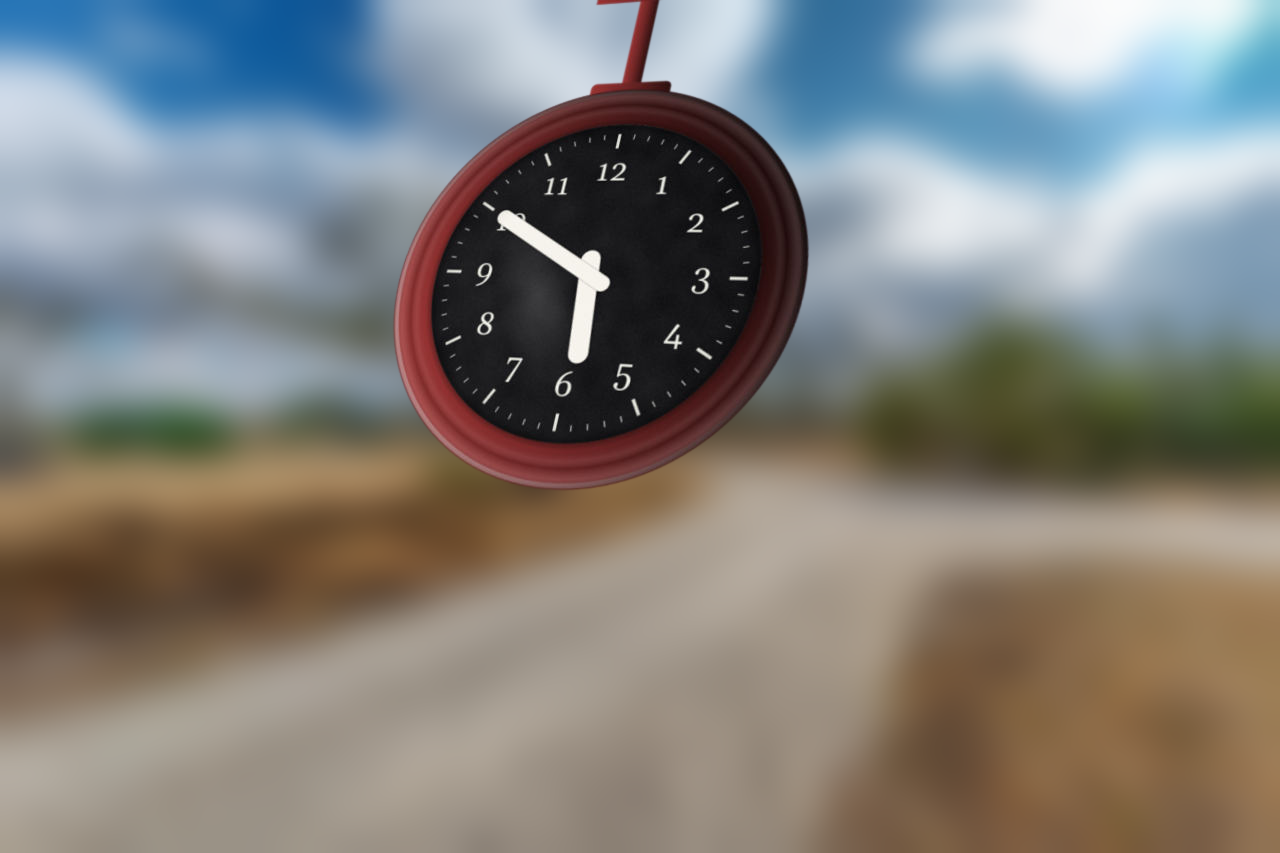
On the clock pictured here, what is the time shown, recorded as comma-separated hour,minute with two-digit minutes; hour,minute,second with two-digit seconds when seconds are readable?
5,50
